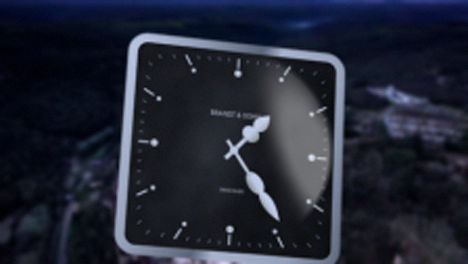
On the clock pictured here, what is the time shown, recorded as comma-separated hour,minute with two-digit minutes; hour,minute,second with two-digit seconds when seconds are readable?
1,24
